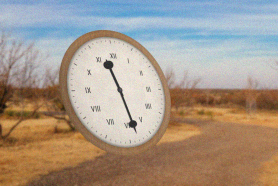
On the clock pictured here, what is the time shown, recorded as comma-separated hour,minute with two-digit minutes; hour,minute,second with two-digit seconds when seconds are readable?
11,28
